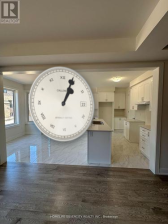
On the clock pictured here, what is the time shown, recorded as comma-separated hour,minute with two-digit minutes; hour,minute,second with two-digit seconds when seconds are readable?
1,04
